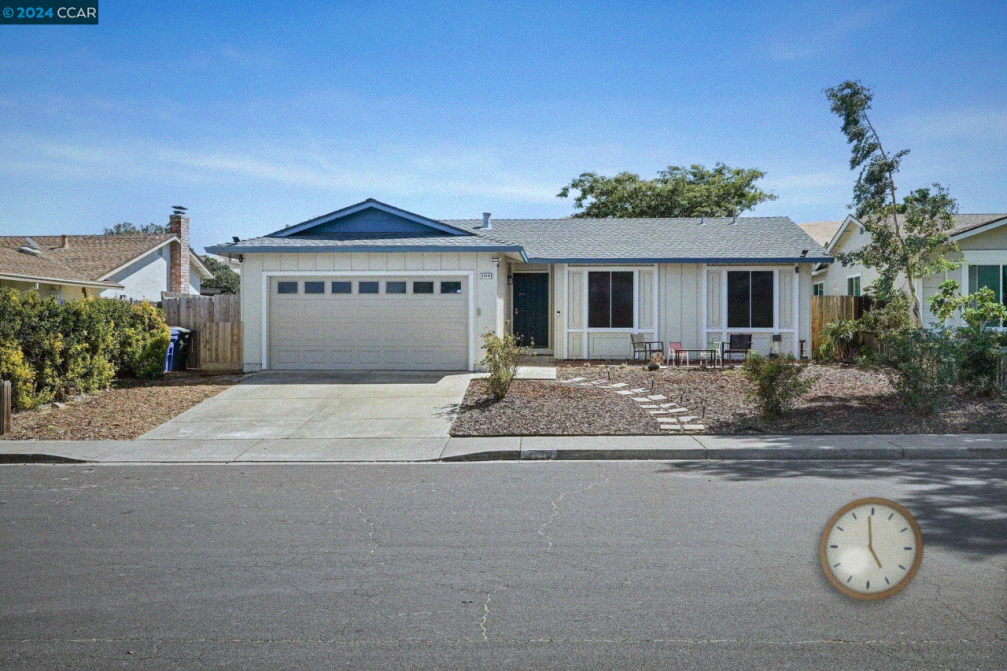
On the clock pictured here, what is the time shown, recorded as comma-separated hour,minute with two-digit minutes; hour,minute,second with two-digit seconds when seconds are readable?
4,59
